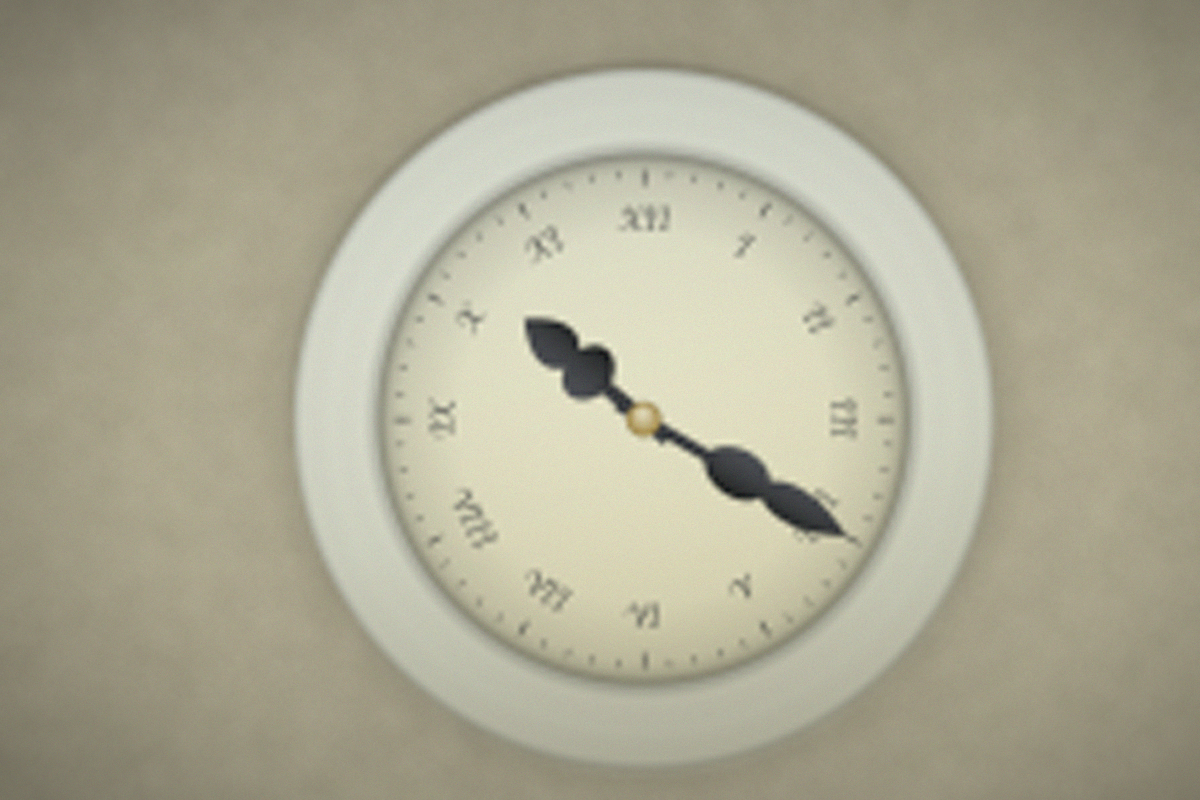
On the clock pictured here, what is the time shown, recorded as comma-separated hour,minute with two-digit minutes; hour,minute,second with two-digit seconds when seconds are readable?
10,20
